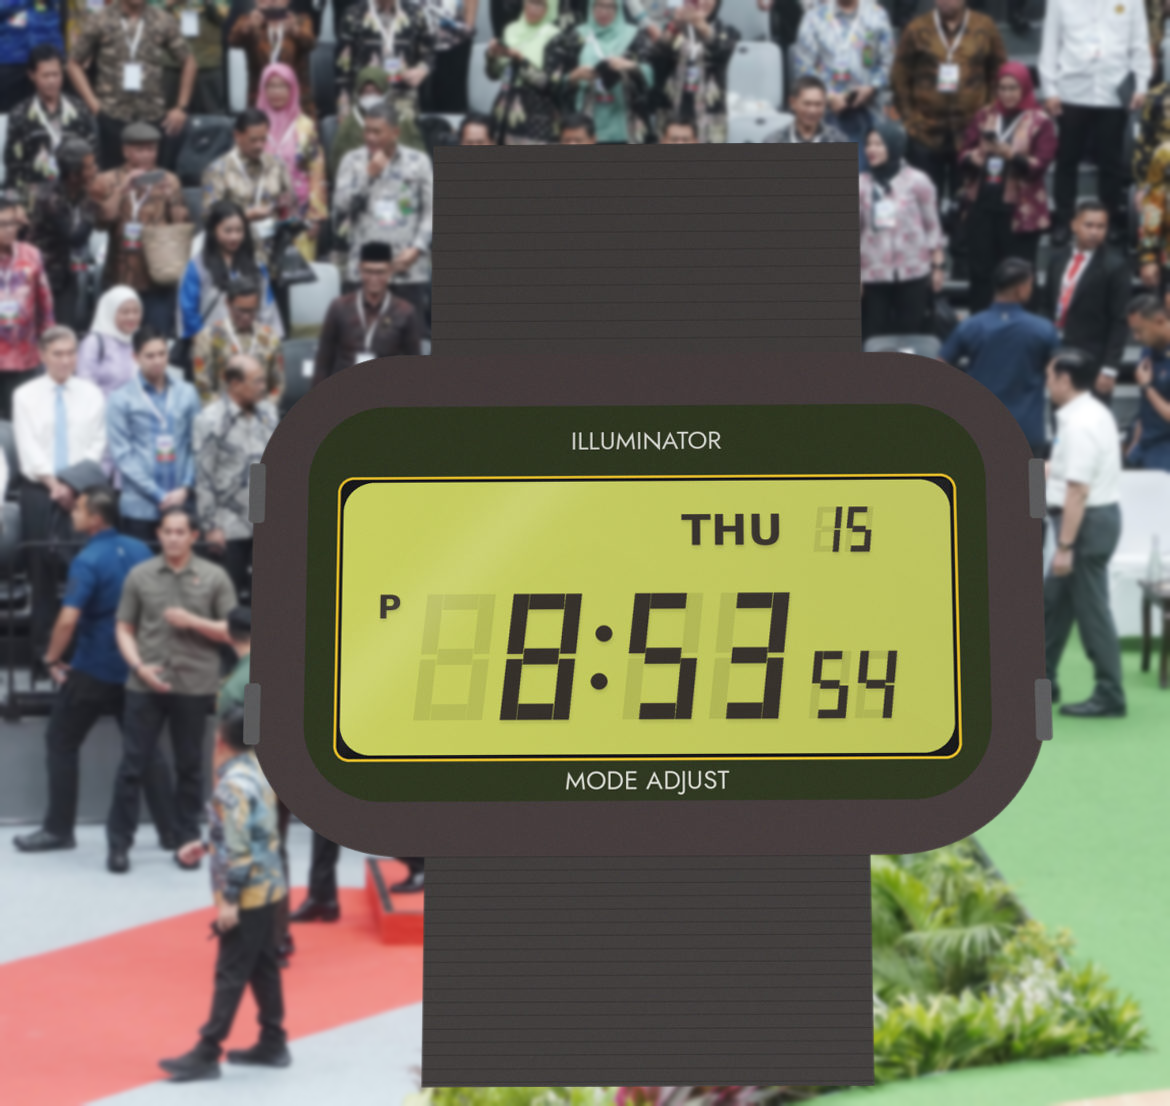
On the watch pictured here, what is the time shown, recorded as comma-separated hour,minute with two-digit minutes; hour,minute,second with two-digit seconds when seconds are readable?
8,53,54
